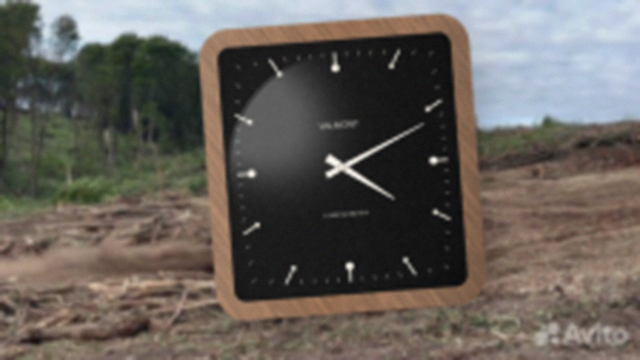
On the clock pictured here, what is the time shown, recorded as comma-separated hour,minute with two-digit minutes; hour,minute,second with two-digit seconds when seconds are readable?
4,11
